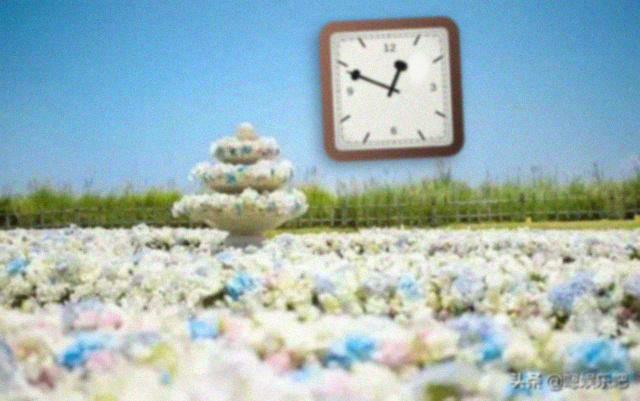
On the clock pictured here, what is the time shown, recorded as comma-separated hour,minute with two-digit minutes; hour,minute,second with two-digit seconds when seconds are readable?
12,49
